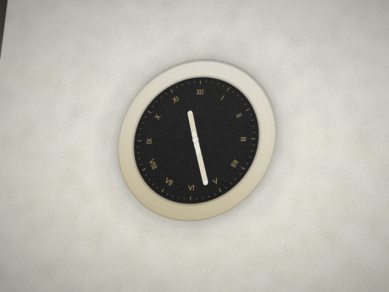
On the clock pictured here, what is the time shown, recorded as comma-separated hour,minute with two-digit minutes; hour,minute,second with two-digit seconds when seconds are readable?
11,27
